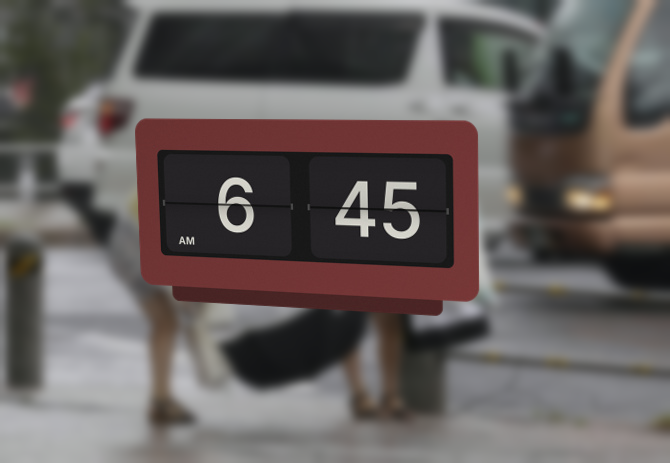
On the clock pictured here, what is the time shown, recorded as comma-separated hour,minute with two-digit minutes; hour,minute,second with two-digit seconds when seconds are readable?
6,45
